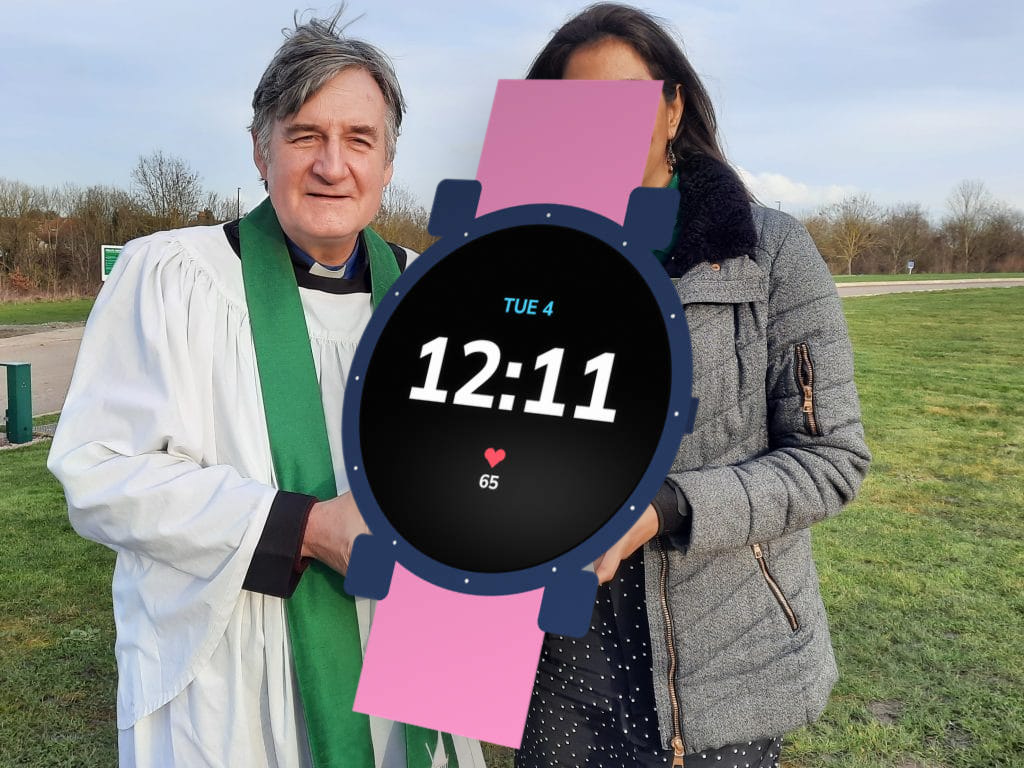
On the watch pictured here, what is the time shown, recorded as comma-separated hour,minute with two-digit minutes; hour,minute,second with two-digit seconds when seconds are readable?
12,11
